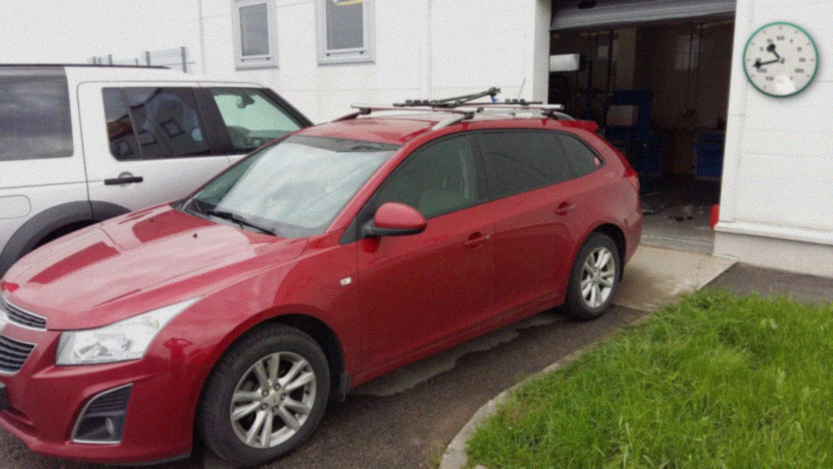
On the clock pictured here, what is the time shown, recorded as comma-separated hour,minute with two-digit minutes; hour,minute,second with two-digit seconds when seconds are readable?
10,43
